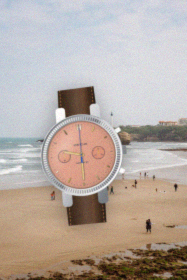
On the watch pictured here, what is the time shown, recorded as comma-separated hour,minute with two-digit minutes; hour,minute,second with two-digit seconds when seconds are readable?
9,30
